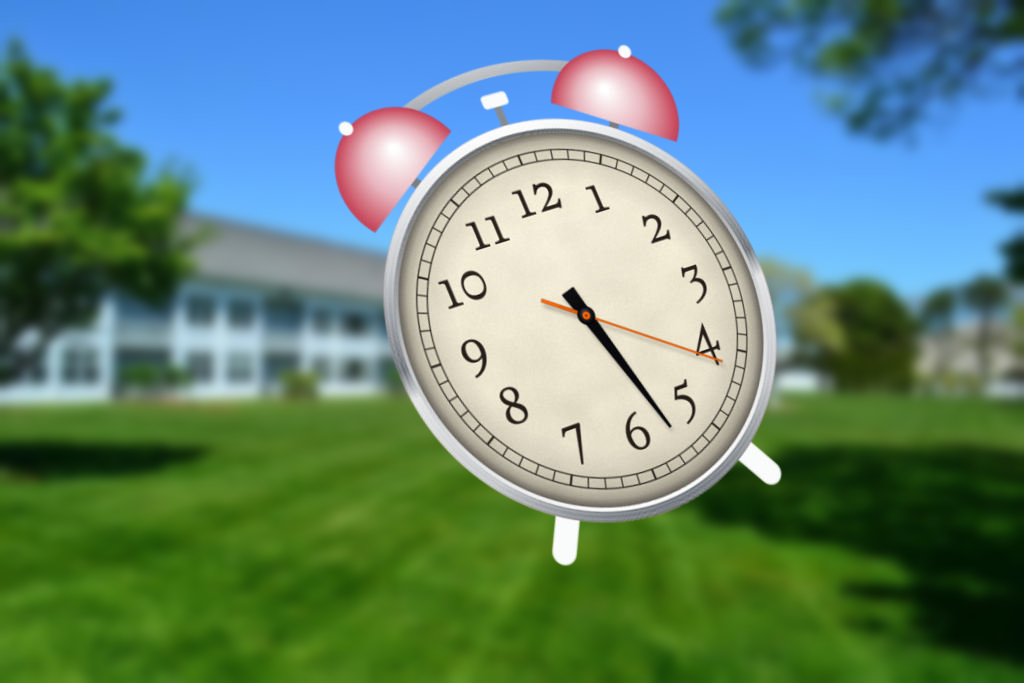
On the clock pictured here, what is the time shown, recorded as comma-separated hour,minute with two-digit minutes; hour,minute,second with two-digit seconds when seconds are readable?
5,27,21
